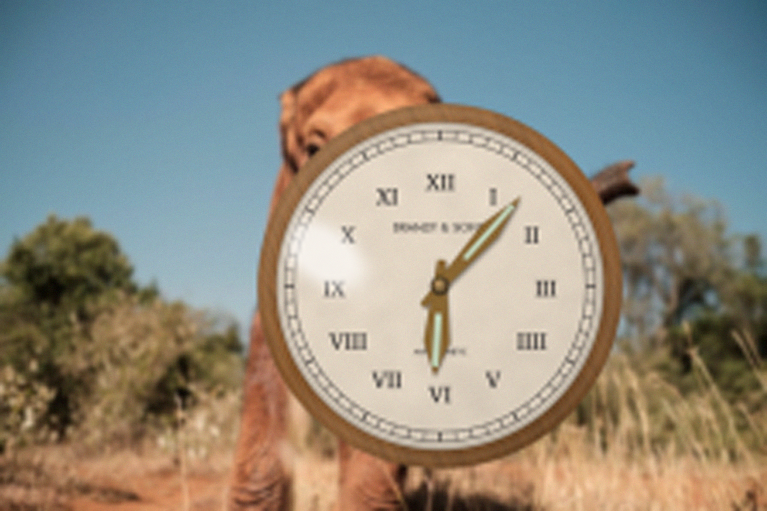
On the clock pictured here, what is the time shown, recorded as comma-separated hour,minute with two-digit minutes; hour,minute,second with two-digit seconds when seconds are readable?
6,07
